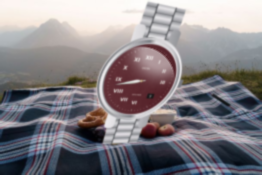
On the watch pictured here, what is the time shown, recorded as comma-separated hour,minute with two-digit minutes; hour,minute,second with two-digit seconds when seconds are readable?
8,43
